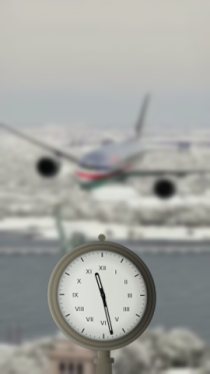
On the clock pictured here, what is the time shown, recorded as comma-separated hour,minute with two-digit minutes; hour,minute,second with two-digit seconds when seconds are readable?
11,28
